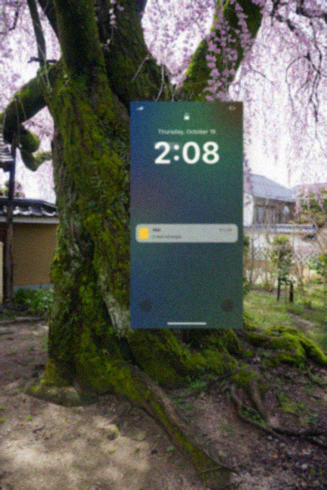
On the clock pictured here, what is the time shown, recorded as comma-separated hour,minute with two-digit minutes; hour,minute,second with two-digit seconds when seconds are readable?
2,08
